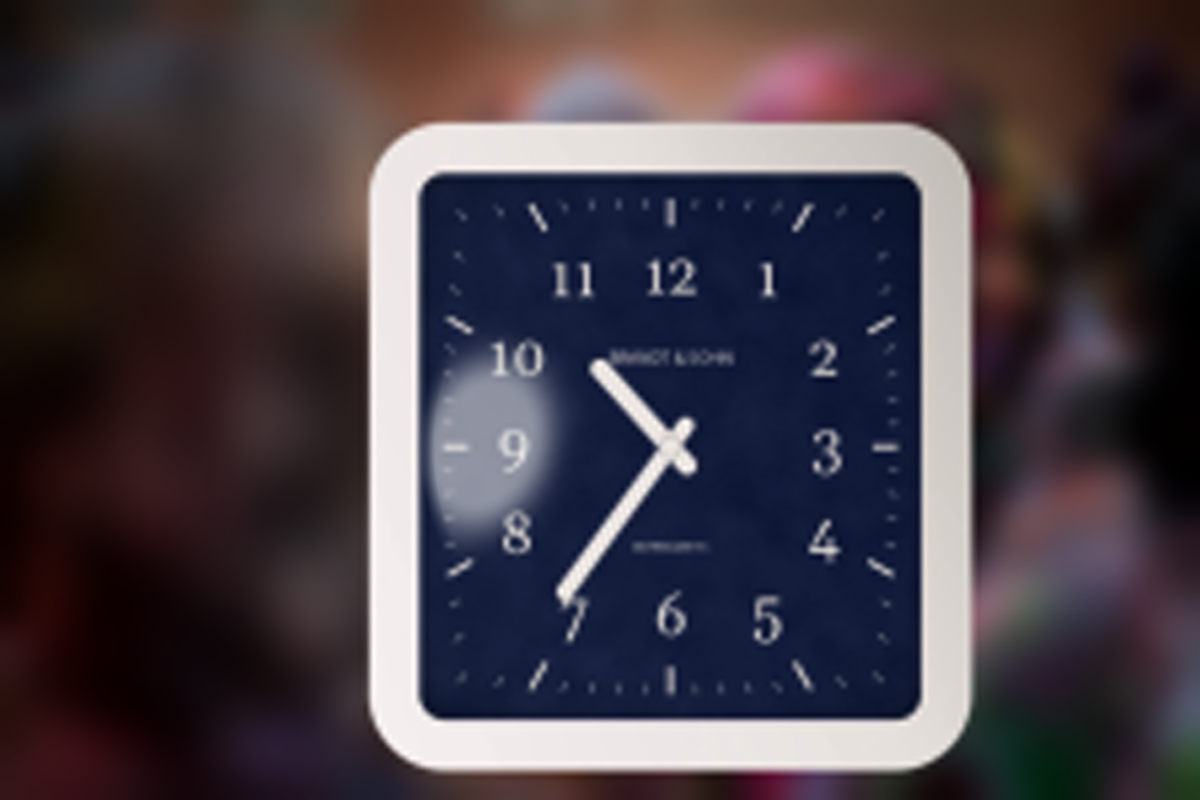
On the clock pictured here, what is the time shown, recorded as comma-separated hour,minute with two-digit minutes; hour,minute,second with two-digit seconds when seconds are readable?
10,36
